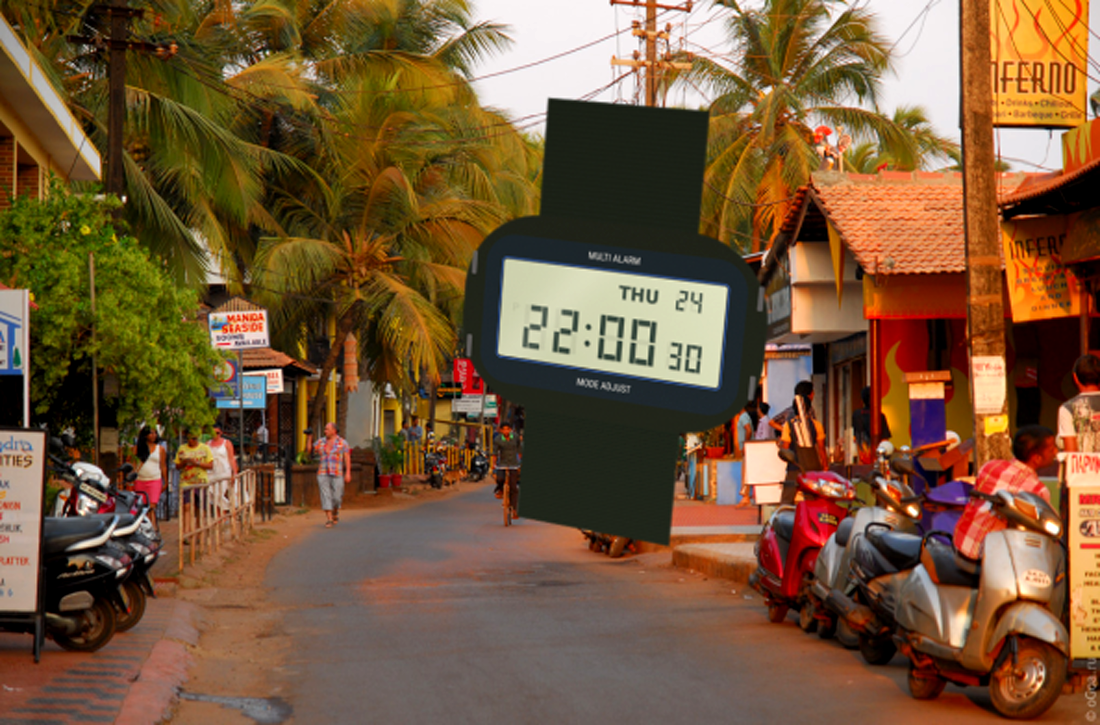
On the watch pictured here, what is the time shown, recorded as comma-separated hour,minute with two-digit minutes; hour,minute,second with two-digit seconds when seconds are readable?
22,00,30
